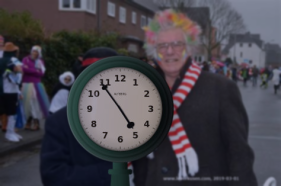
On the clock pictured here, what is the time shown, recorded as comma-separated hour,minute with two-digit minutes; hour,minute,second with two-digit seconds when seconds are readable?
4,54
